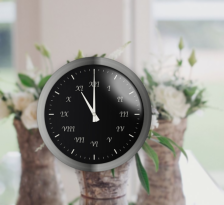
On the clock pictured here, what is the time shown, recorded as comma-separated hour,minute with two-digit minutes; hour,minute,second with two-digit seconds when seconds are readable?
11,00
